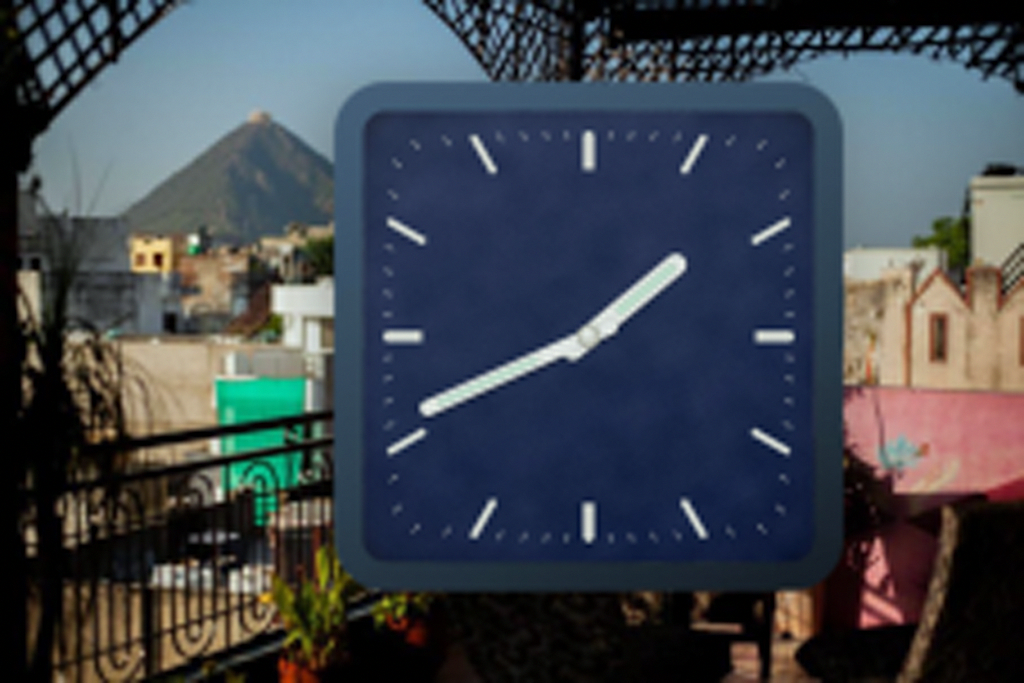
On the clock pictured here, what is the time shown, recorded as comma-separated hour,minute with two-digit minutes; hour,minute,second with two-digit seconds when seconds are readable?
1,41
